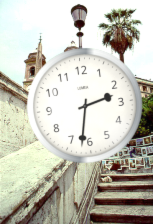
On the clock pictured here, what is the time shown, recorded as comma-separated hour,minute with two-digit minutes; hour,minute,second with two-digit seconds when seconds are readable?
2,32
